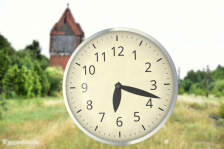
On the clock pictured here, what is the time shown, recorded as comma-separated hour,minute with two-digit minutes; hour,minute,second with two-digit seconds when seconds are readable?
6,18
